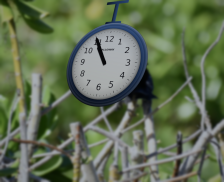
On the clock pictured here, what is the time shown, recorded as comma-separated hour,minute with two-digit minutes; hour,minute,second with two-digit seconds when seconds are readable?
10,55
